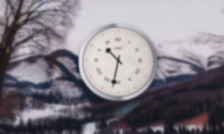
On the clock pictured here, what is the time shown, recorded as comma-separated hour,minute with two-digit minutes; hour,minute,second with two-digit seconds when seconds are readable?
10,32
